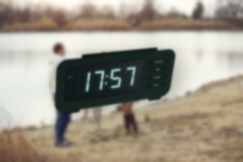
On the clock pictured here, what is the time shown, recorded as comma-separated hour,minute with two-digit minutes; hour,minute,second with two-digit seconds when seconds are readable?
17,57
